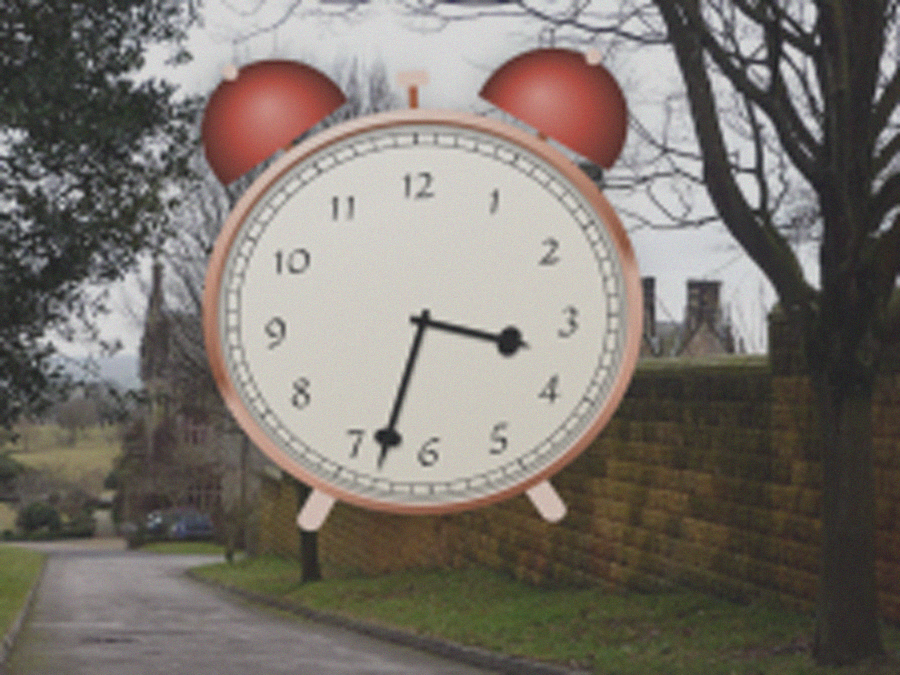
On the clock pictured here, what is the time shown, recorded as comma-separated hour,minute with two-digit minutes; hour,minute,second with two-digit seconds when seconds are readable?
3,33
